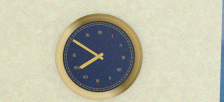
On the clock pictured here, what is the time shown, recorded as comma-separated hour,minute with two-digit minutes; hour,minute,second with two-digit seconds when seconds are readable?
7,50
